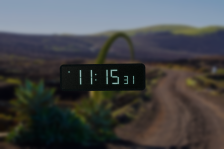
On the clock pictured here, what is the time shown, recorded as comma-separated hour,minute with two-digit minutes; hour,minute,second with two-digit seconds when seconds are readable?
11,15,31
